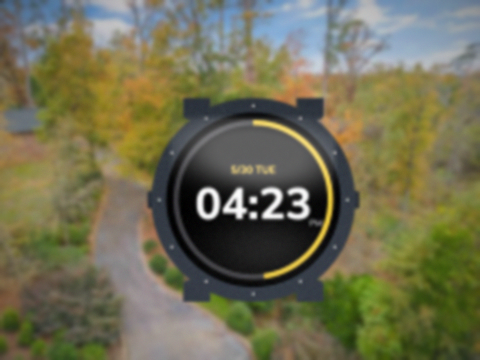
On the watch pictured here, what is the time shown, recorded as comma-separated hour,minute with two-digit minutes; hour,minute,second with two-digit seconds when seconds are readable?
4,23
